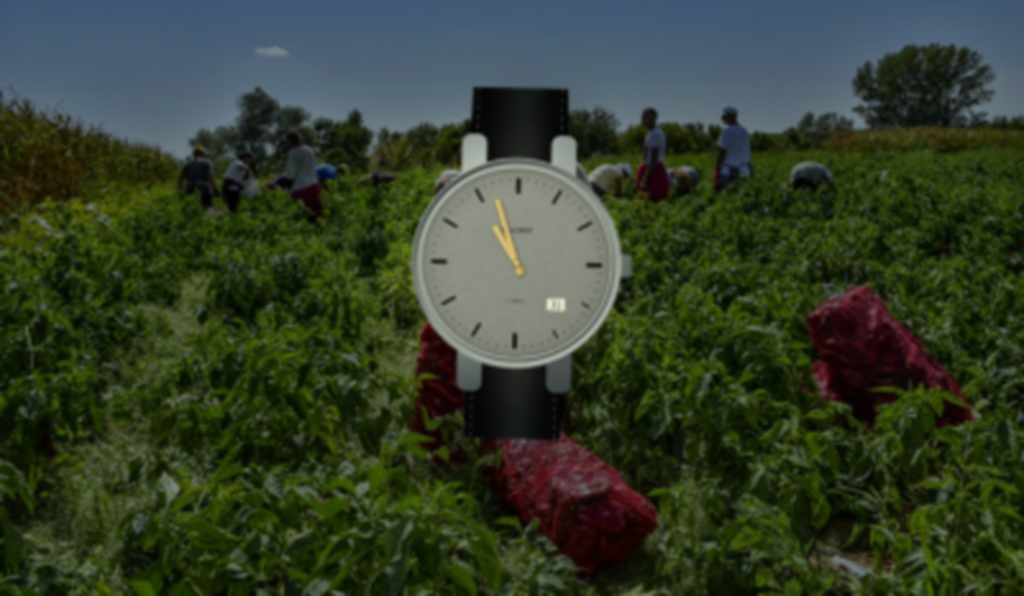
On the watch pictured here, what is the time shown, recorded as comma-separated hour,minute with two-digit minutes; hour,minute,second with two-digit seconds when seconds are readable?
10,57
